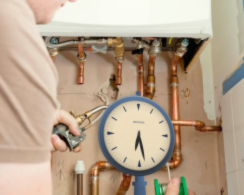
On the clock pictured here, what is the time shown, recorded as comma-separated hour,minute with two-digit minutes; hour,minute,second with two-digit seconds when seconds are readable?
6,28
